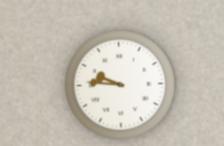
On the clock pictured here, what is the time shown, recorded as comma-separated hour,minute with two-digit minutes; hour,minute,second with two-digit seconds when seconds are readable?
9,46
